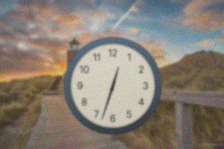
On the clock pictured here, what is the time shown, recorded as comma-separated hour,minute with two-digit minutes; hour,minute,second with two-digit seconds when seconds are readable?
12,33
